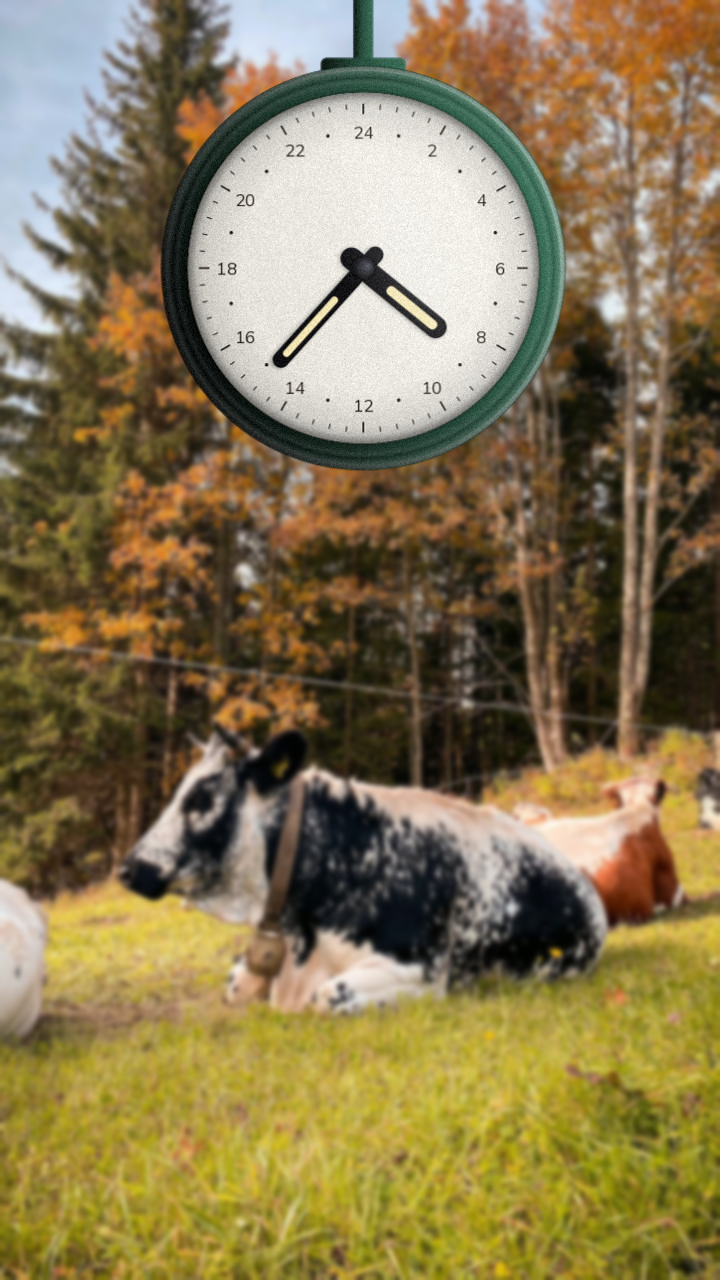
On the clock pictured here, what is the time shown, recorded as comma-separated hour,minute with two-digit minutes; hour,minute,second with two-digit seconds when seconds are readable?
8,37
